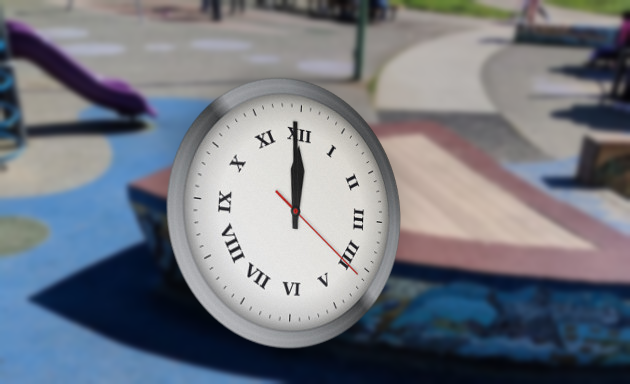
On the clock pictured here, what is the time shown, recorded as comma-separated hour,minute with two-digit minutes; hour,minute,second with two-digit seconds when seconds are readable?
11,59,21
